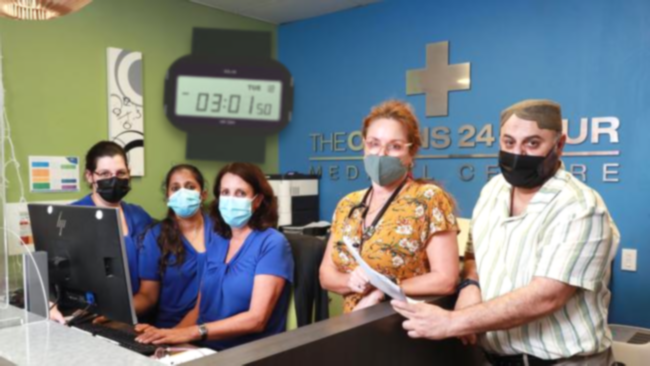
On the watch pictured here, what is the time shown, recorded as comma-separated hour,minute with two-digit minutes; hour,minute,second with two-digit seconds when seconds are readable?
3,01
